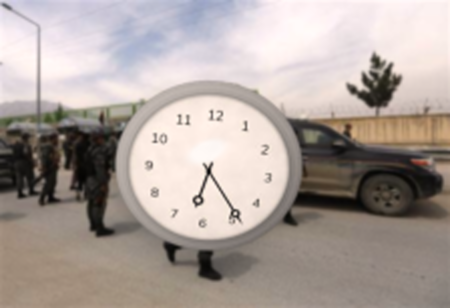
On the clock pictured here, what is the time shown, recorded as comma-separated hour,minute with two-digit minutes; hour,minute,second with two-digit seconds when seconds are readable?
6,24
